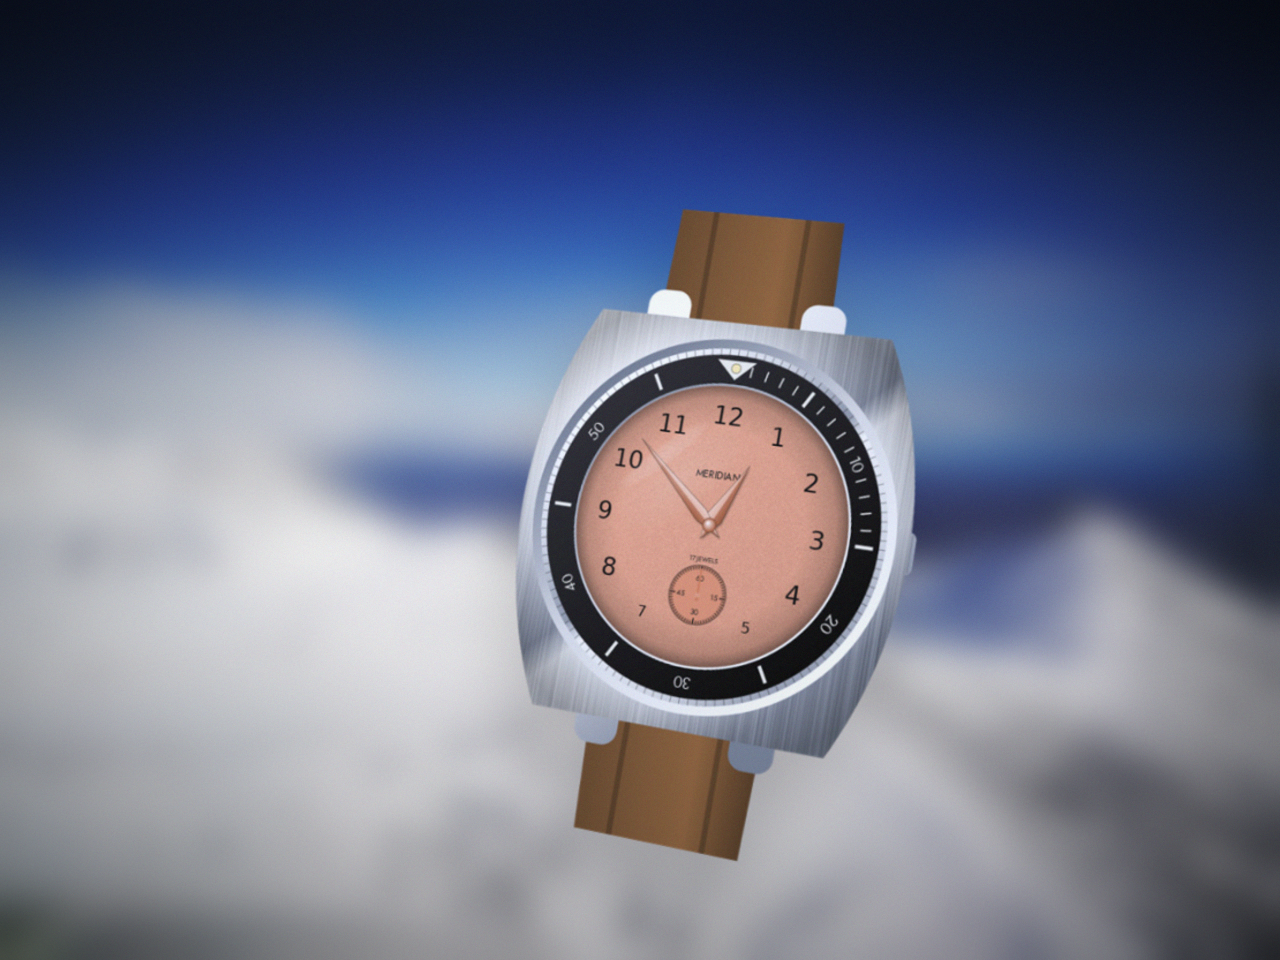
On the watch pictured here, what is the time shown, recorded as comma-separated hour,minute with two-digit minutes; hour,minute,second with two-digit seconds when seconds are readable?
12,52
